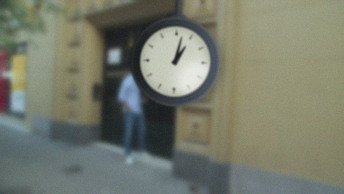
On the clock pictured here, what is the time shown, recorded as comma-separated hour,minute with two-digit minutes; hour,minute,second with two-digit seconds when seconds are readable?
1,02
